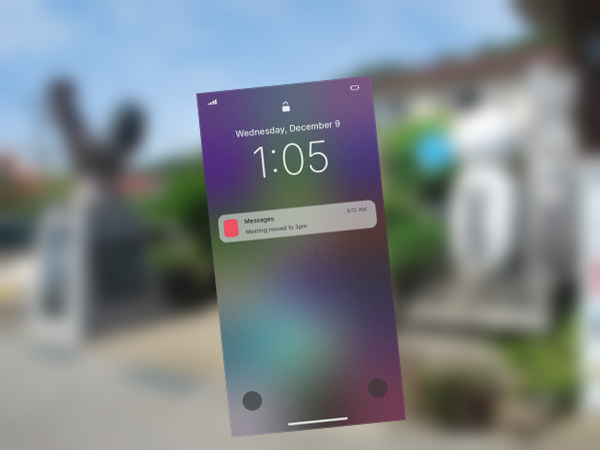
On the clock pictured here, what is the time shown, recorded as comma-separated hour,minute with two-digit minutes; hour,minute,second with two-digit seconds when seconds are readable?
1,05
